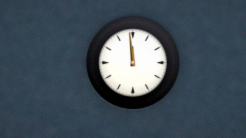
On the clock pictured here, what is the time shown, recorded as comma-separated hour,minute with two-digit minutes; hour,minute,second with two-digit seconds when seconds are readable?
11,59
